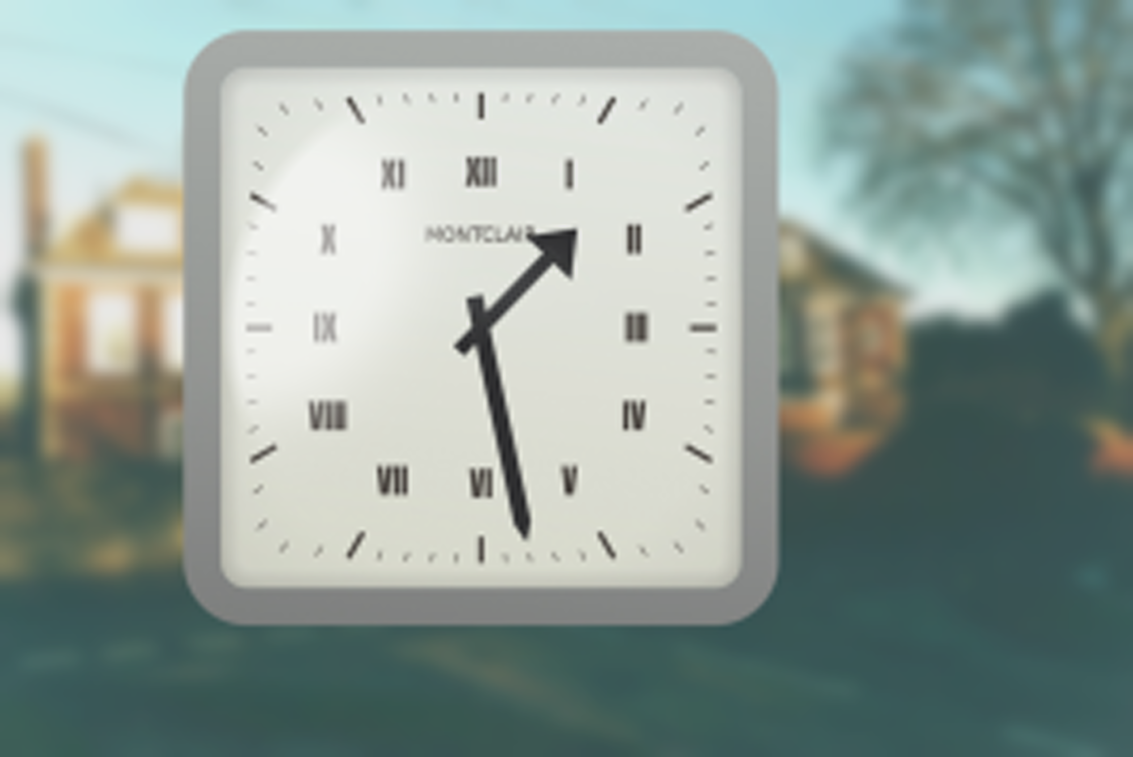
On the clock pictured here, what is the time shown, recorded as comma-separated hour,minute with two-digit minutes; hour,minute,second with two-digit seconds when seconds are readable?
1,28
